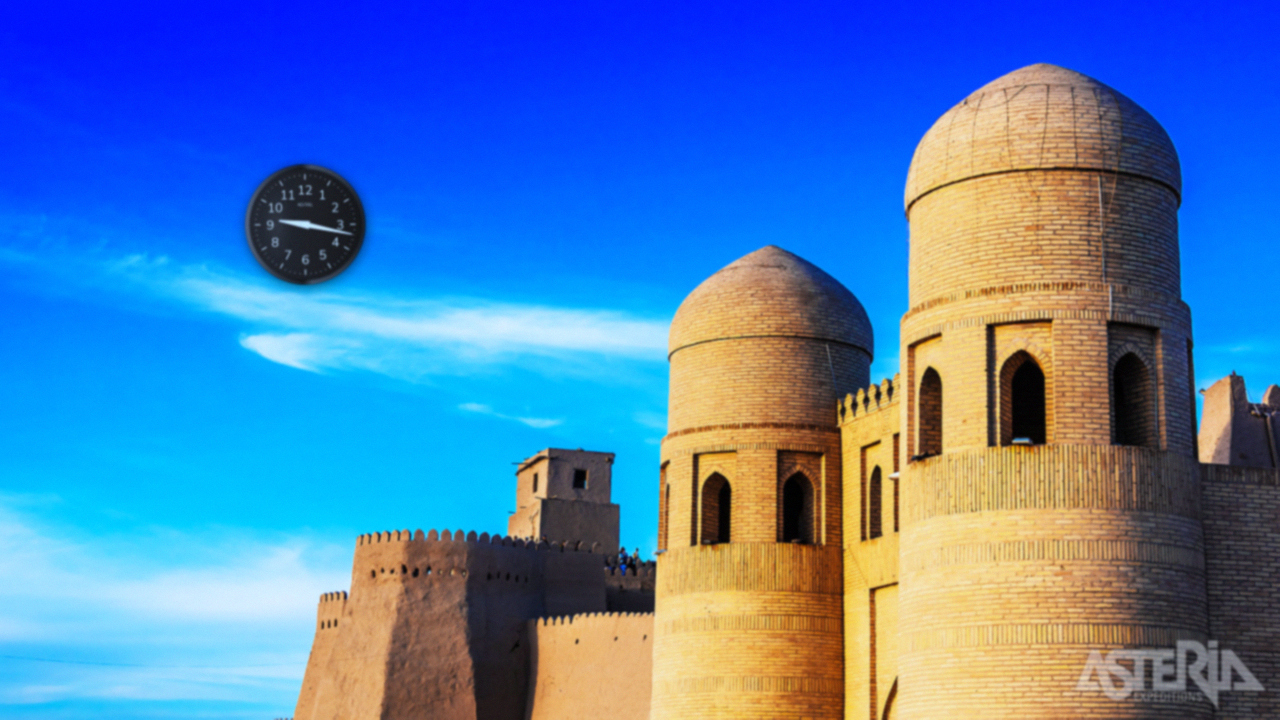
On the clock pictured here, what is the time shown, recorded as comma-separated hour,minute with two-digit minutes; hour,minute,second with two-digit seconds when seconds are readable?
9,17
